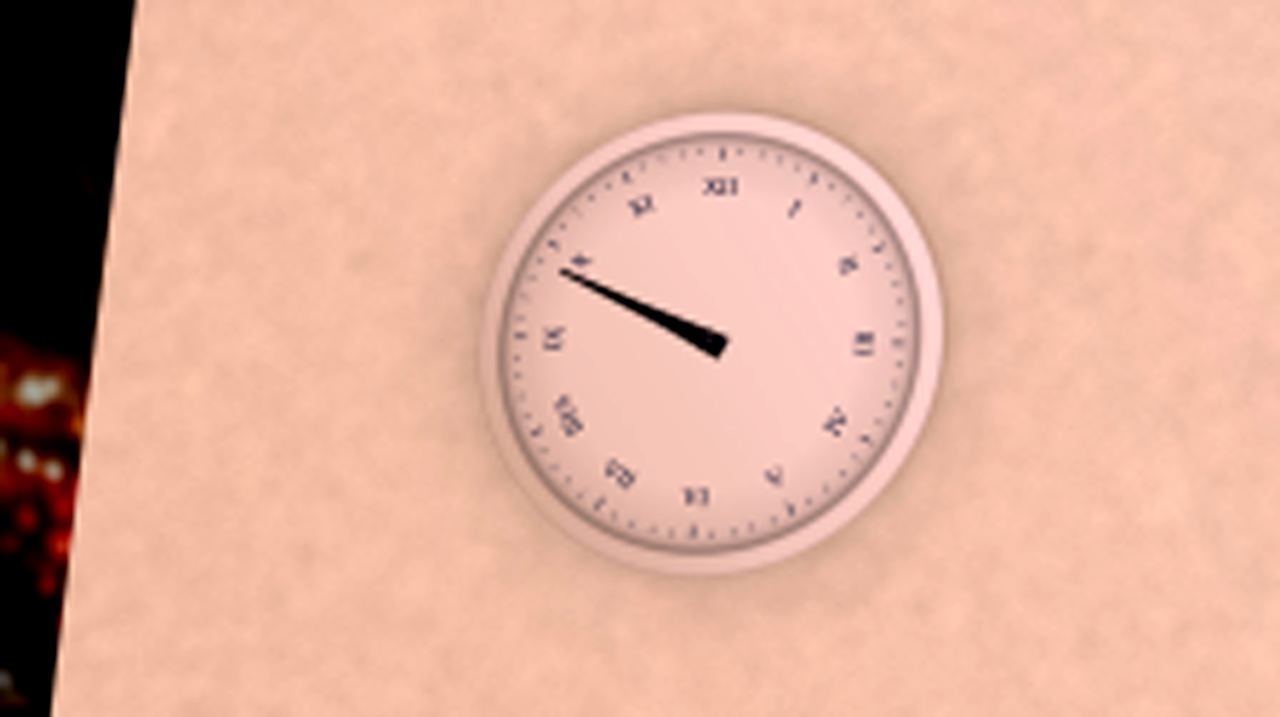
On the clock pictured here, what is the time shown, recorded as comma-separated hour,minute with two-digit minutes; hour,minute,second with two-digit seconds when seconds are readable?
9,49
